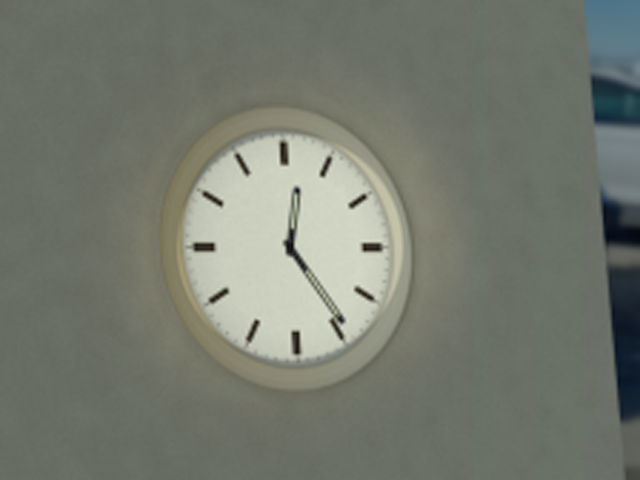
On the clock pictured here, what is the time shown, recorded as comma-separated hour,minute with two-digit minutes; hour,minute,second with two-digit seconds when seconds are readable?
12,24
